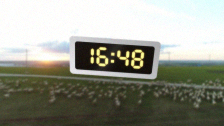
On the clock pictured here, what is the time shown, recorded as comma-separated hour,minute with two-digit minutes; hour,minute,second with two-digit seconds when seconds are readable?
16,48
